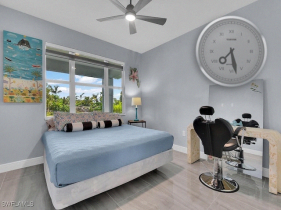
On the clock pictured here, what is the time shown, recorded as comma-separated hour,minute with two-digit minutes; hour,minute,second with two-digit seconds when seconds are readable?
7,28
